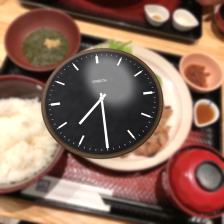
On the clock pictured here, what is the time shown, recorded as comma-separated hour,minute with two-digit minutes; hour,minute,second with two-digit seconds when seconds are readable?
7,30
